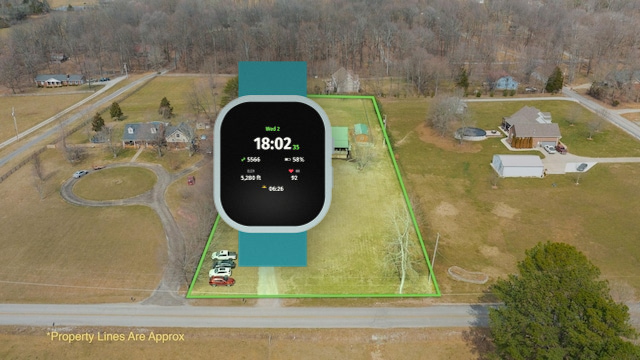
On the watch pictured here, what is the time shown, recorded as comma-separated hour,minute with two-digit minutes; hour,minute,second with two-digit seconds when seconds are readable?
18,02
